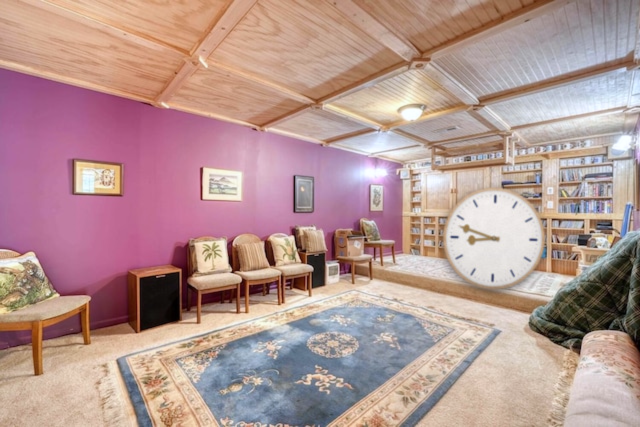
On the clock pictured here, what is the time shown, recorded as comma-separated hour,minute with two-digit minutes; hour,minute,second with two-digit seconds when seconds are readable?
8,48
